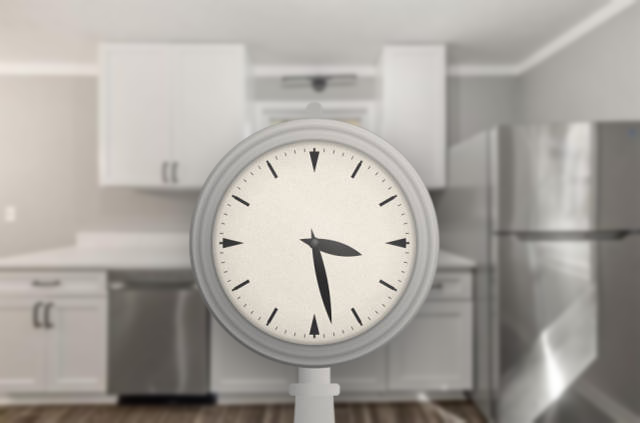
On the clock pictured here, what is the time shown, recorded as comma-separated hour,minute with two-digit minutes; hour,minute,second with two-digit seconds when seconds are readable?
3,28
